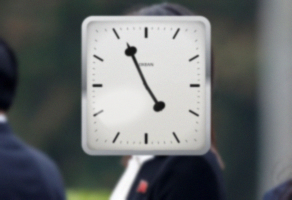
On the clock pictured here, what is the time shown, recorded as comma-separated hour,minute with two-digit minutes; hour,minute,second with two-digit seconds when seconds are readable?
4,56
